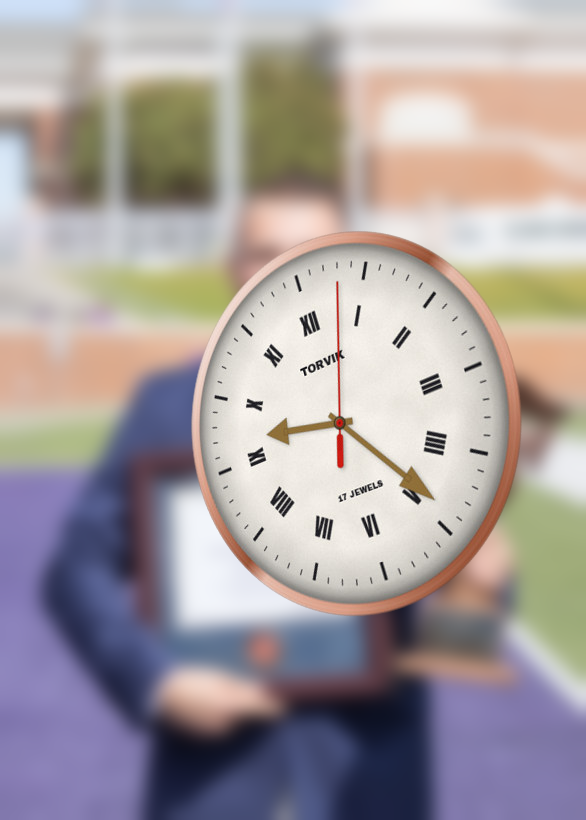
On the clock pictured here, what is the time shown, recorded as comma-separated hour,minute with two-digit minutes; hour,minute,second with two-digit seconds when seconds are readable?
9,24,03
